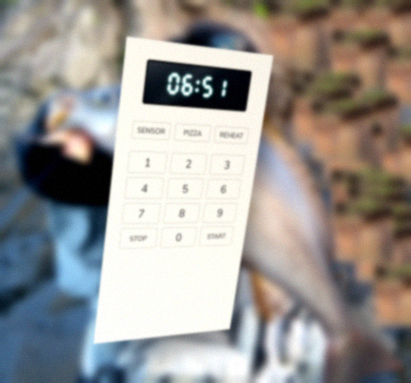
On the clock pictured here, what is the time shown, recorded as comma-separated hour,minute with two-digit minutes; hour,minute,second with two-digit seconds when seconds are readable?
6,51
